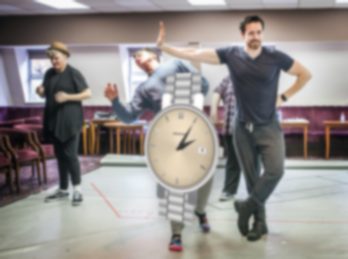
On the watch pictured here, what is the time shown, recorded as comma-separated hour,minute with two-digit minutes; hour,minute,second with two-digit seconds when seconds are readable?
2,05
